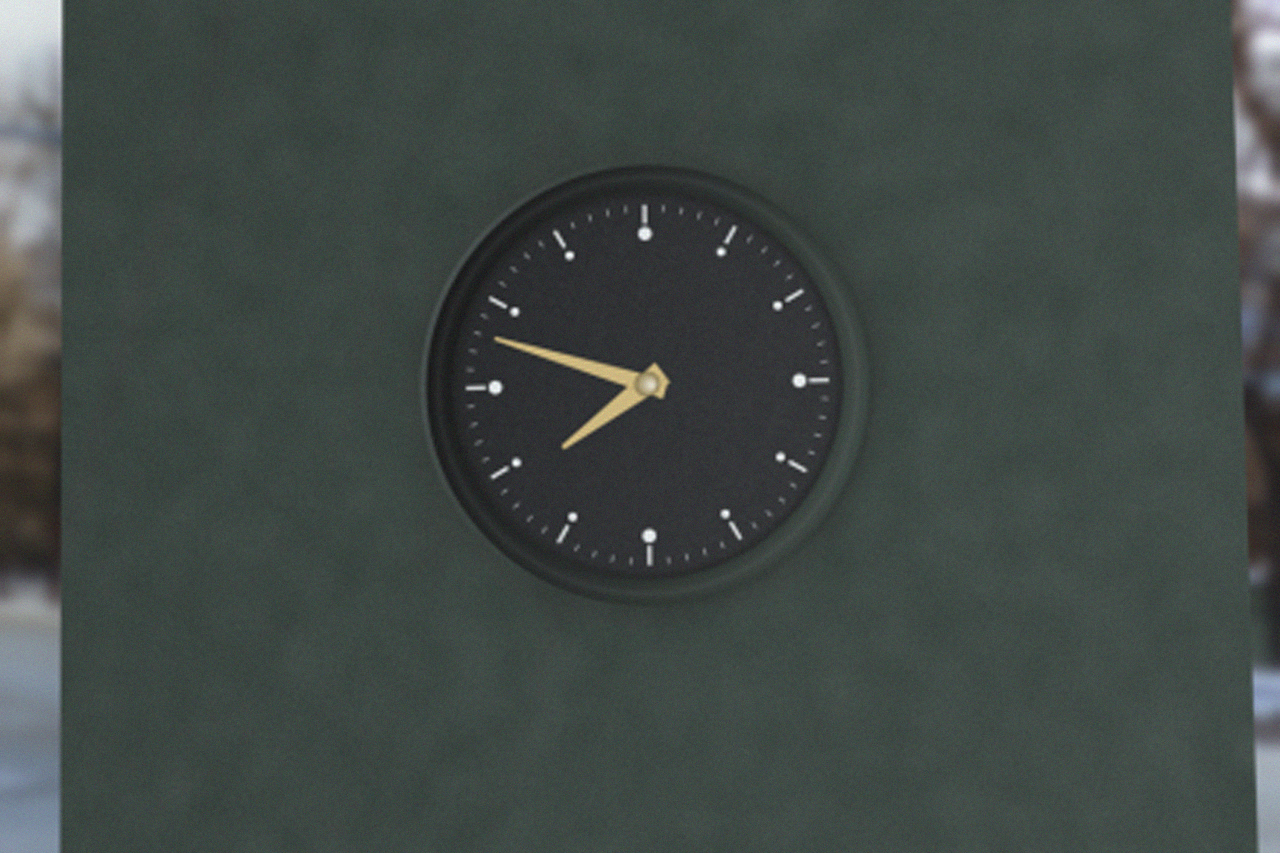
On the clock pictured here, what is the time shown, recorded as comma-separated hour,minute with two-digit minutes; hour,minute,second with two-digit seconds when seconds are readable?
7,48
